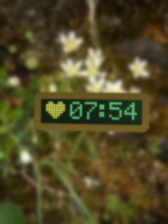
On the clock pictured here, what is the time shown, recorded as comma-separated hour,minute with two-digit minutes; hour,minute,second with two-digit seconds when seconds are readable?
7,54
